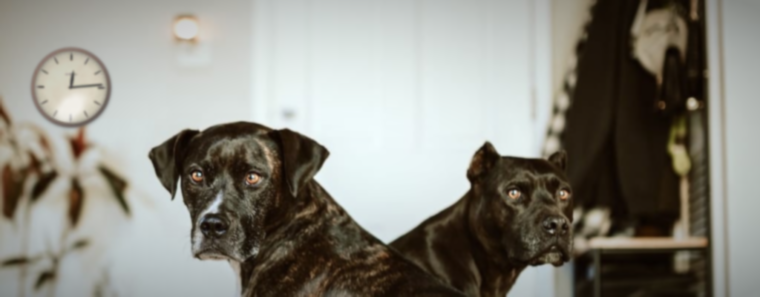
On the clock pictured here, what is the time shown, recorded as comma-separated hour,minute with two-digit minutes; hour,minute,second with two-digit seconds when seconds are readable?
12,14
